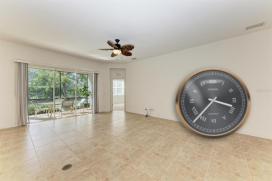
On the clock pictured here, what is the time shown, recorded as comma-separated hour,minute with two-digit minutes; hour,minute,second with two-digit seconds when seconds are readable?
3,37
